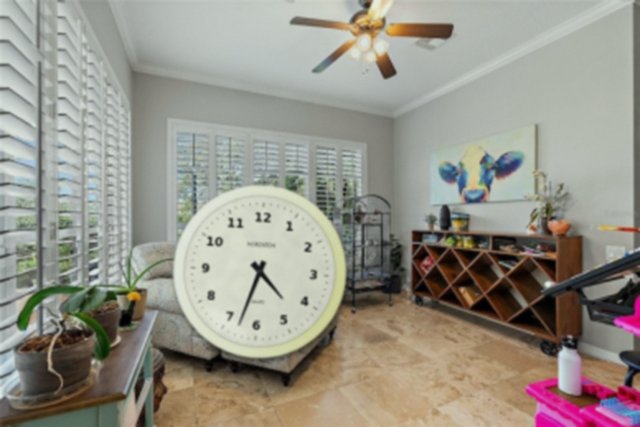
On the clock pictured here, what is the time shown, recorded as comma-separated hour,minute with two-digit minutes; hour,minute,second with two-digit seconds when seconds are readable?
4,33
